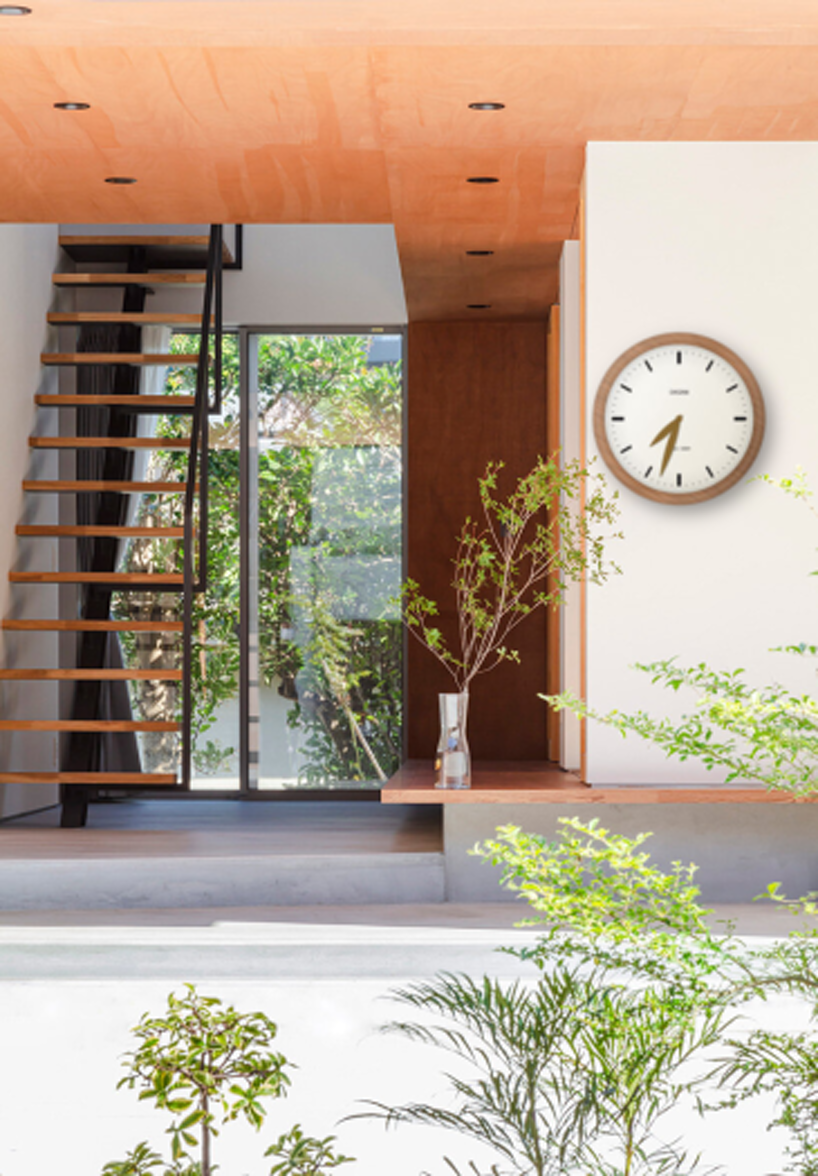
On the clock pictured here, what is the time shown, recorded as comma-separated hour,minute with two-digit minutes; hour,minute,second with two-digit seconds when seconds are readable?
7,33
